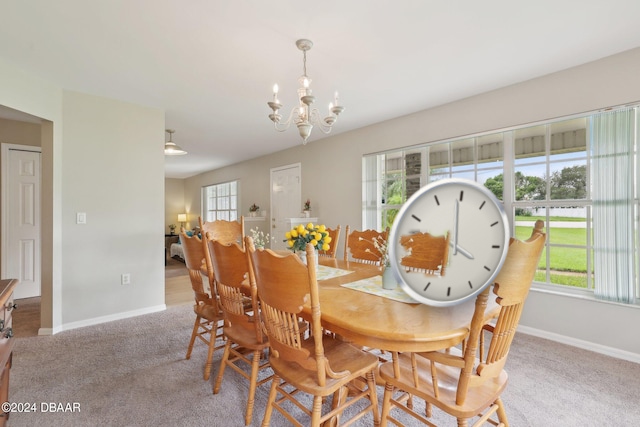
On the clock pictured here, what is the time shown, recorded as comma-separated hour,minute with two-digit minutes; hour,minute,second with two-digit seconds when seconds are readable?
3,59
